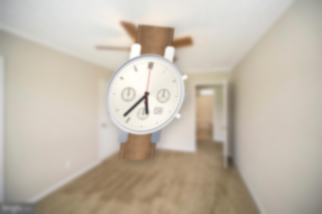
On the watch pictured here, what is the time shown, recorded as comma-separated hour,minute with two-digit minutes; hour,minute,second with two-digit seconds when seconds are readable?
5,37
